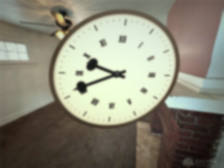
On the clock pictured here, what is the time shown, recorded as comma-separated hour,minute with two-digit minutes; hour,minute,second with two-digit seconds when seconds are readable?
9,41
